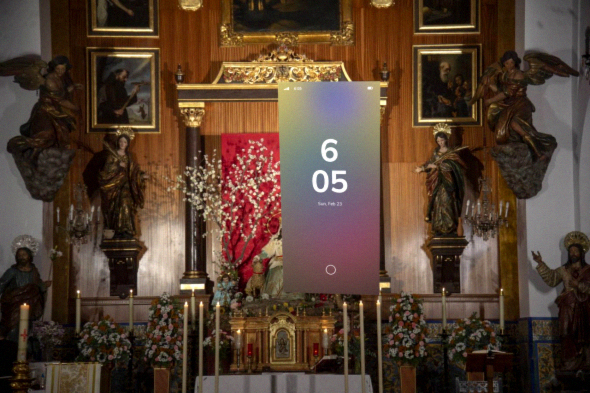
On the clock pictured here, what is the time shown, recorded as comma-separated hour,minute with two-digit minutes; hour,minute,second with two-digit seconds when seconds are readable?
6,05
